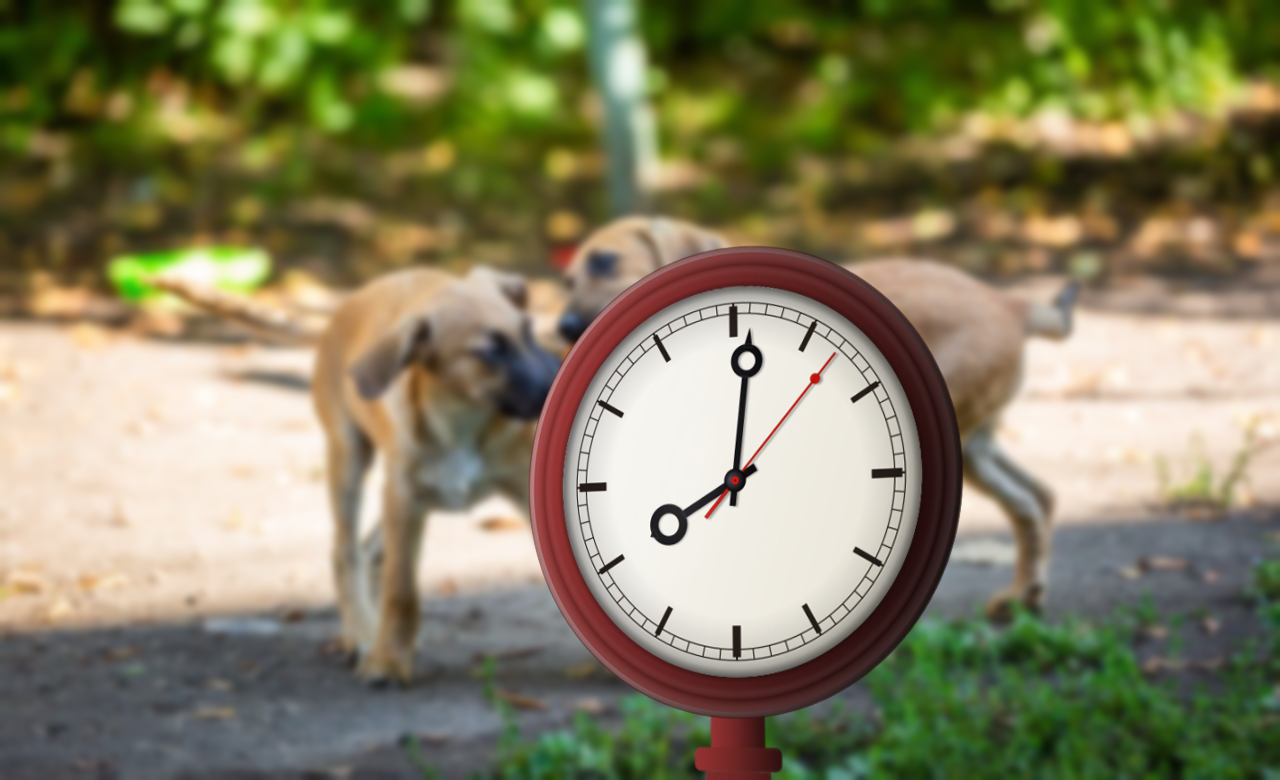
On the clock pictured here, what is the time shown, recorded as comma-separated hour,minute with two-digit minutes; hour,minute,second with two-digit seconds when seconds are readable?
8,01,07
